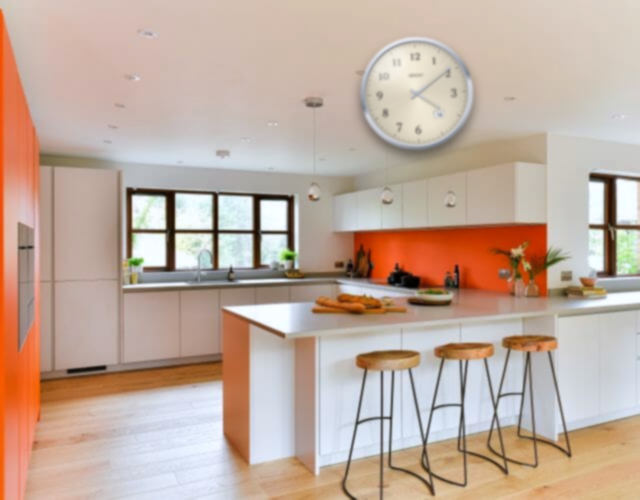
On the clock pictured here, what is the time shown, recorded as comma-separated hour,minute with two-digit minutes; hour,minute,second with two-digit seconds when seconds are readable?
4,09
